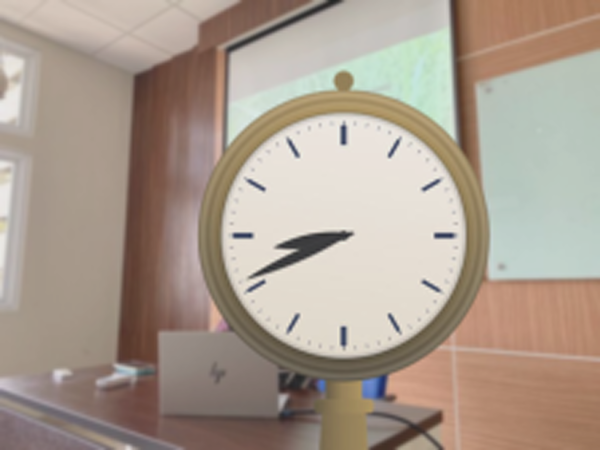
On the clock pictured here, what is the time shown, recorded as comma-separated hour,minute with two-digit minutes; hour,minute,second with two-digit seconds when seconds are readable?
8,41
